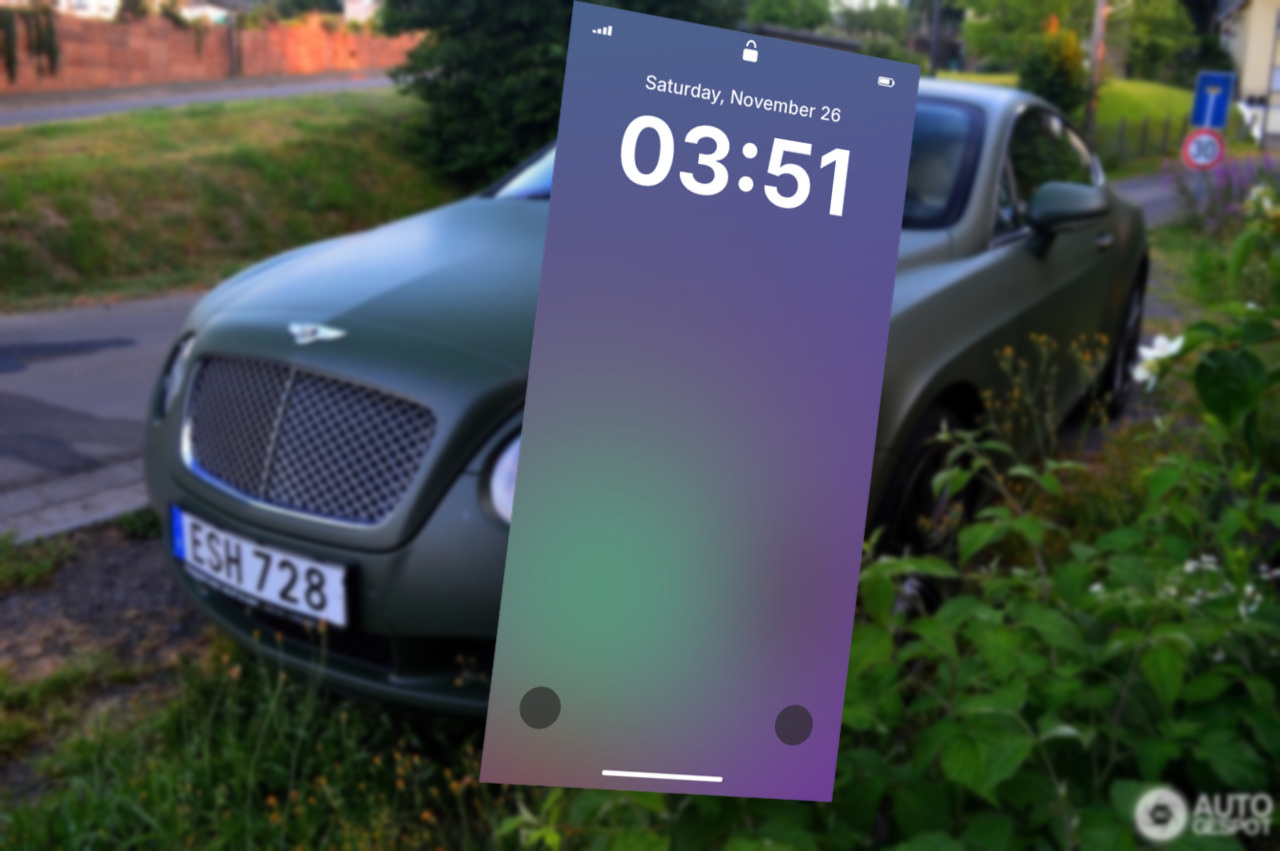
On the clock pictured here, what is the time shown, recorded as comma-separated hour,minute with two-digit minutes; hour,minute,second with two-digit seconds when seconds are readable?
3,51
